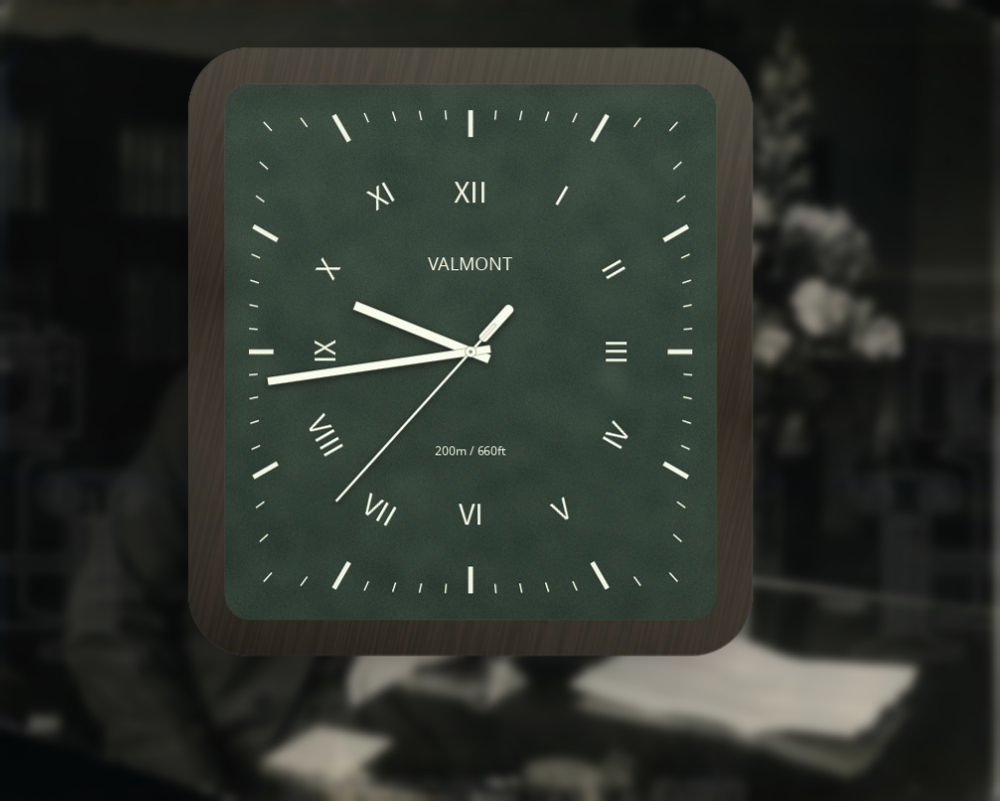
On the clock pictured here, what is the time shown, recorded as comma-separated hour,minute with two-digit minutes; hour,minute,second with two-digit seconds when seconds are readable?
9,43,37
